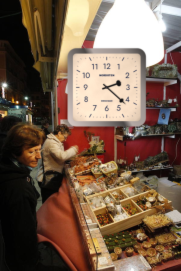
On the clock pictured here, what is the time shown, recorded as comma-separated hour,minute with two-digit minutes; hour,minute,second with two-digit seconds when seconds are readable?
2,22
